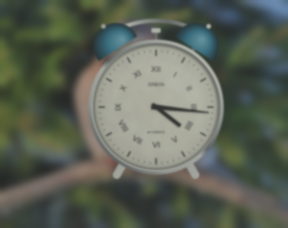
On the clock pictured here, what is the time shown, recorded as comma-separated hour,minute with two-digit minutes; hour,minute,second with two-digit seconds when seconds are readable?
4,16
